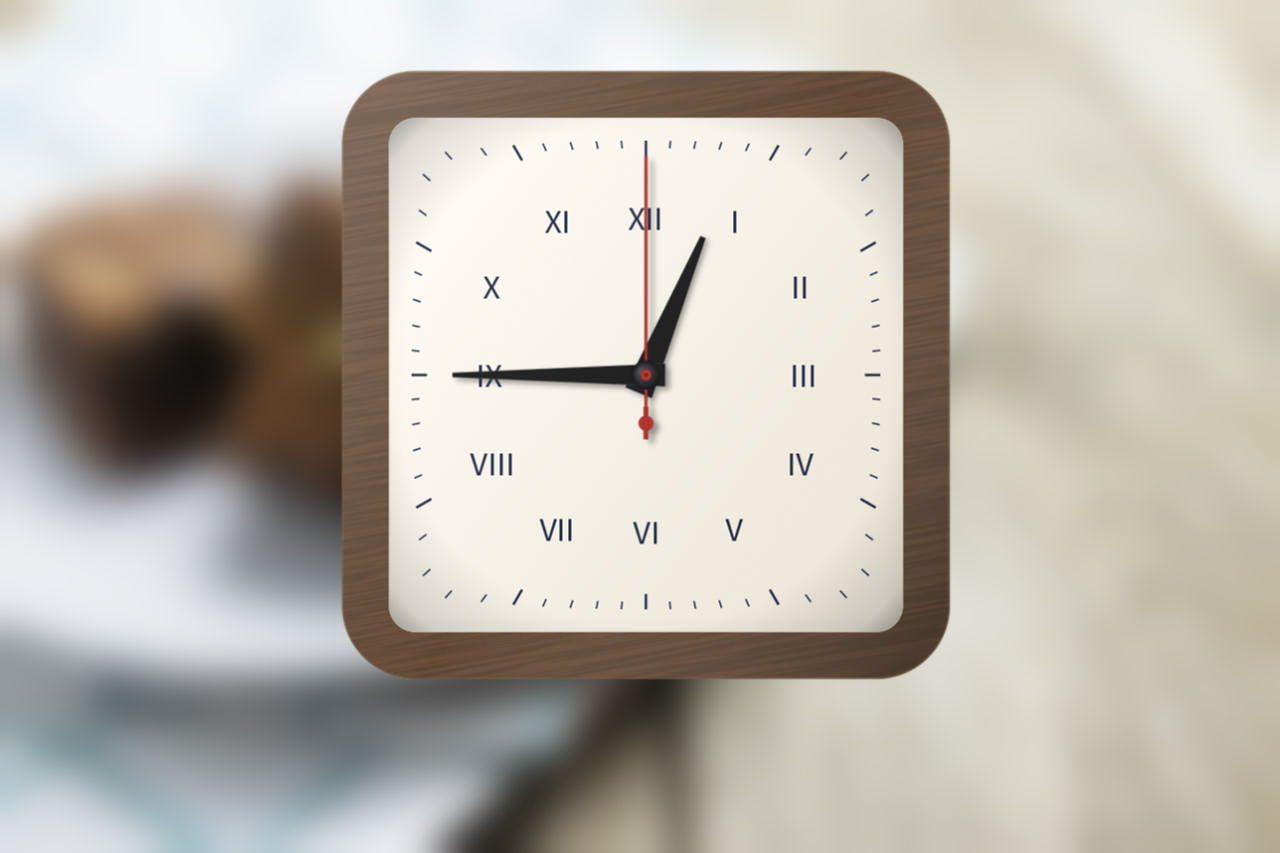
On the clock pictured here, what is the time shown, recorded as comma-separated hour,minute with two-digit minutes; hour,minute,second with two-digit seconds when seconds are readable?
12,45,00
